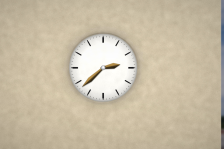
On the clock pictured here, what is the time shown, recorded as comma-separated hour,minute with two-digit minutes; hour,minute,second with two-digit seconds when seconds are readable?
2,38
